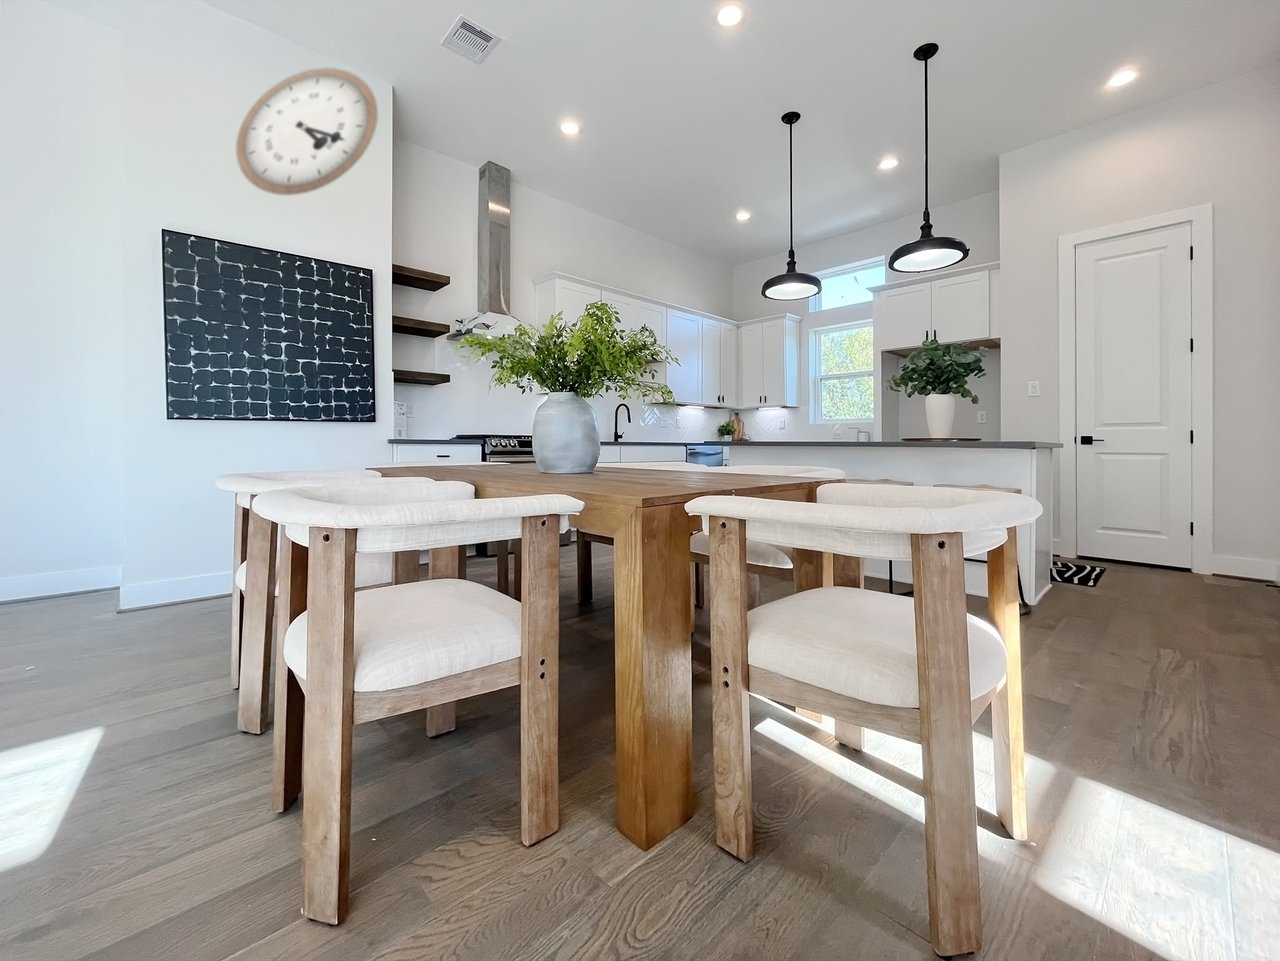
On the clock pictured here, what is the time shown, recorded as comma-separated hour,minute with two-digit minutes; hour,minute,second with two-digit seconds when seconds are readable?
4,18
